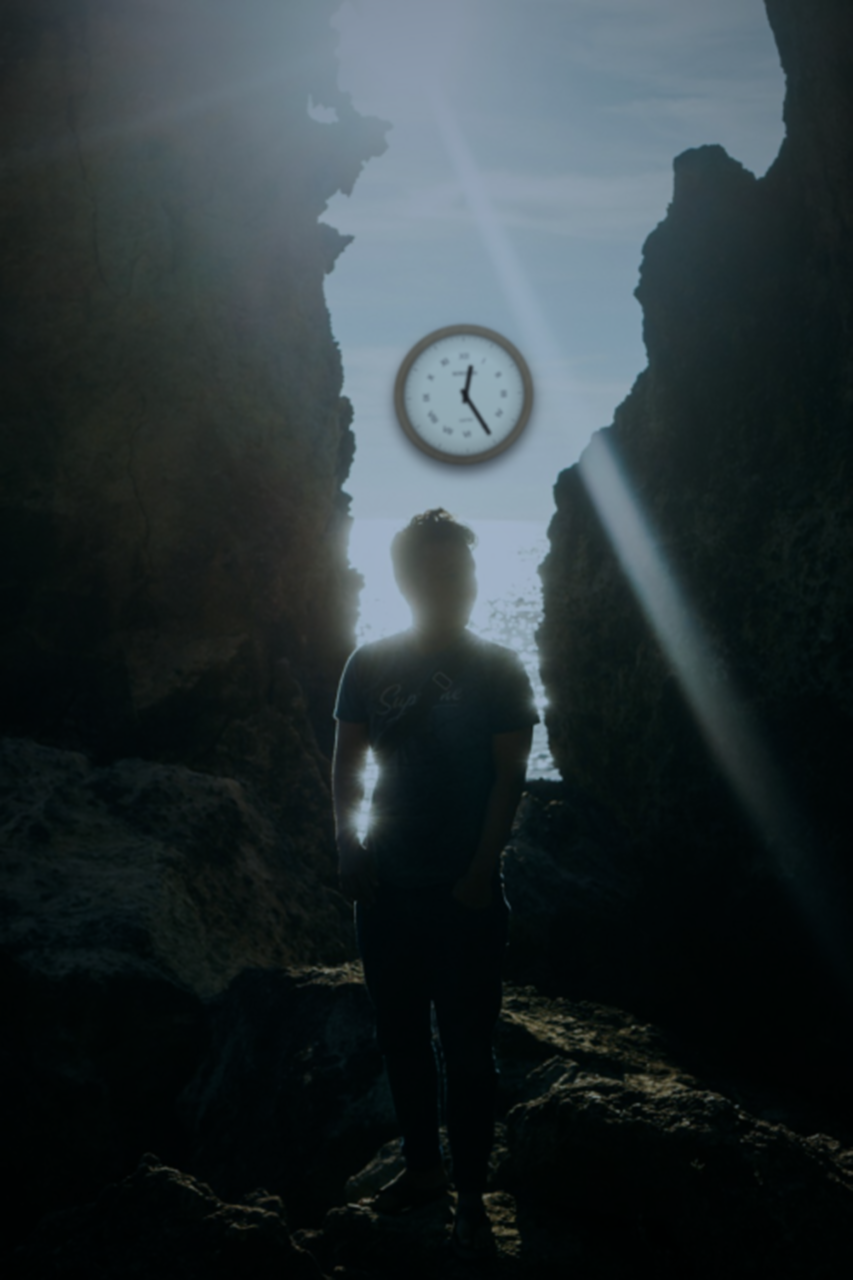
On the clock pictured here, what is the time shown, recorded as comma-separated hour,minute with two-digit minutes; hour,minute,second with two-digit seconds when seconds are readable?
12,25
